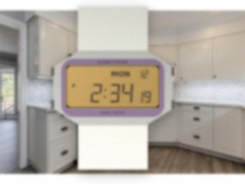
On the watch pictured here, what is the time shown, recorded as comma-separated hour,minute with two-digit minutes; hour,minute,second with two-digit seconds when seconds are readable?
2,34
